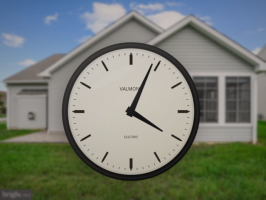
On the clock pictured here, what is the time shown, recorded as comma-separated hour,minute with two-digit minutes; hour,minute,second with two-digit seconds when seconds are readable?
4,04
